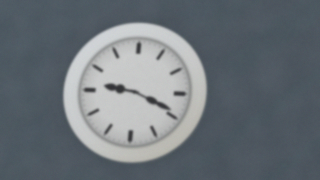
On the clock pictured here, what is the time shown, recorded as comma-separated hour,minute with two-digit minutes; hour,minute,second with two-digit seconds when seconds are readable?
9,19
